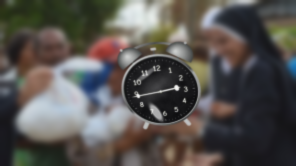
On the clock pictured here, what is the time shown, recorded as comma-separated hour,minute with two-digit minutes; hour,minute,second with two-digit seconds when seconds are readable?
2,44
